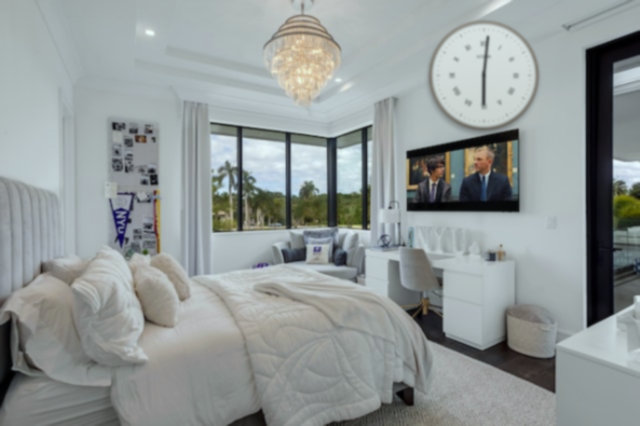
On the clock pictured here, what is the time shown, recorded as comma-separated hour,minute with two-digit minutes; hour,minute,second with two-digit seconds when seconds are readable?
6,01
